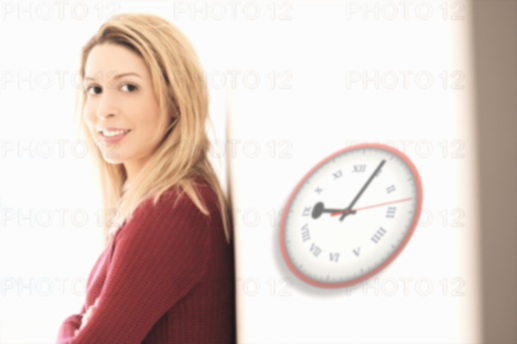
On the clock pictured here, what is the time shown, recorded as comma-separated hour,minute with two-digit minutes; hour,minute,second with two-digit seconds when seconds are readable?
9,04,13
